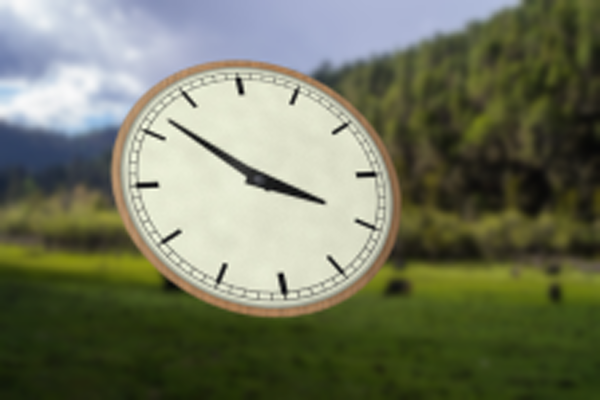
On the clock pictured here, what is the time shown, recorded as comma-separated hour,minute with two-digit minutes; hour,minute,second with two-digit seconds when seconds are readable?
3,52
